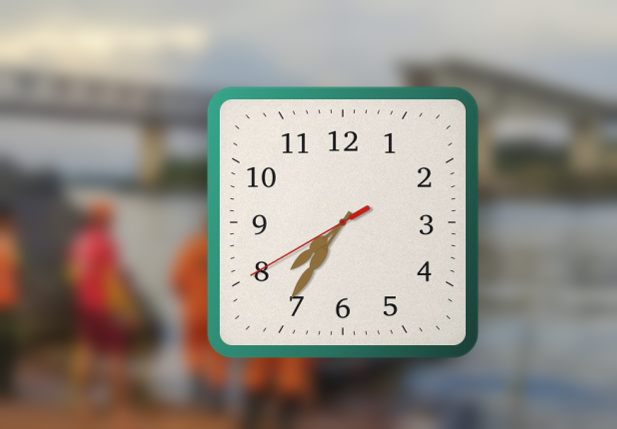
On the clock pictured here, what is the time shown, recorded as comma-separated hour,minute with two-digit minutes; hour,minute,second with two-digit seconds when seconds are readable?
7,35,40
